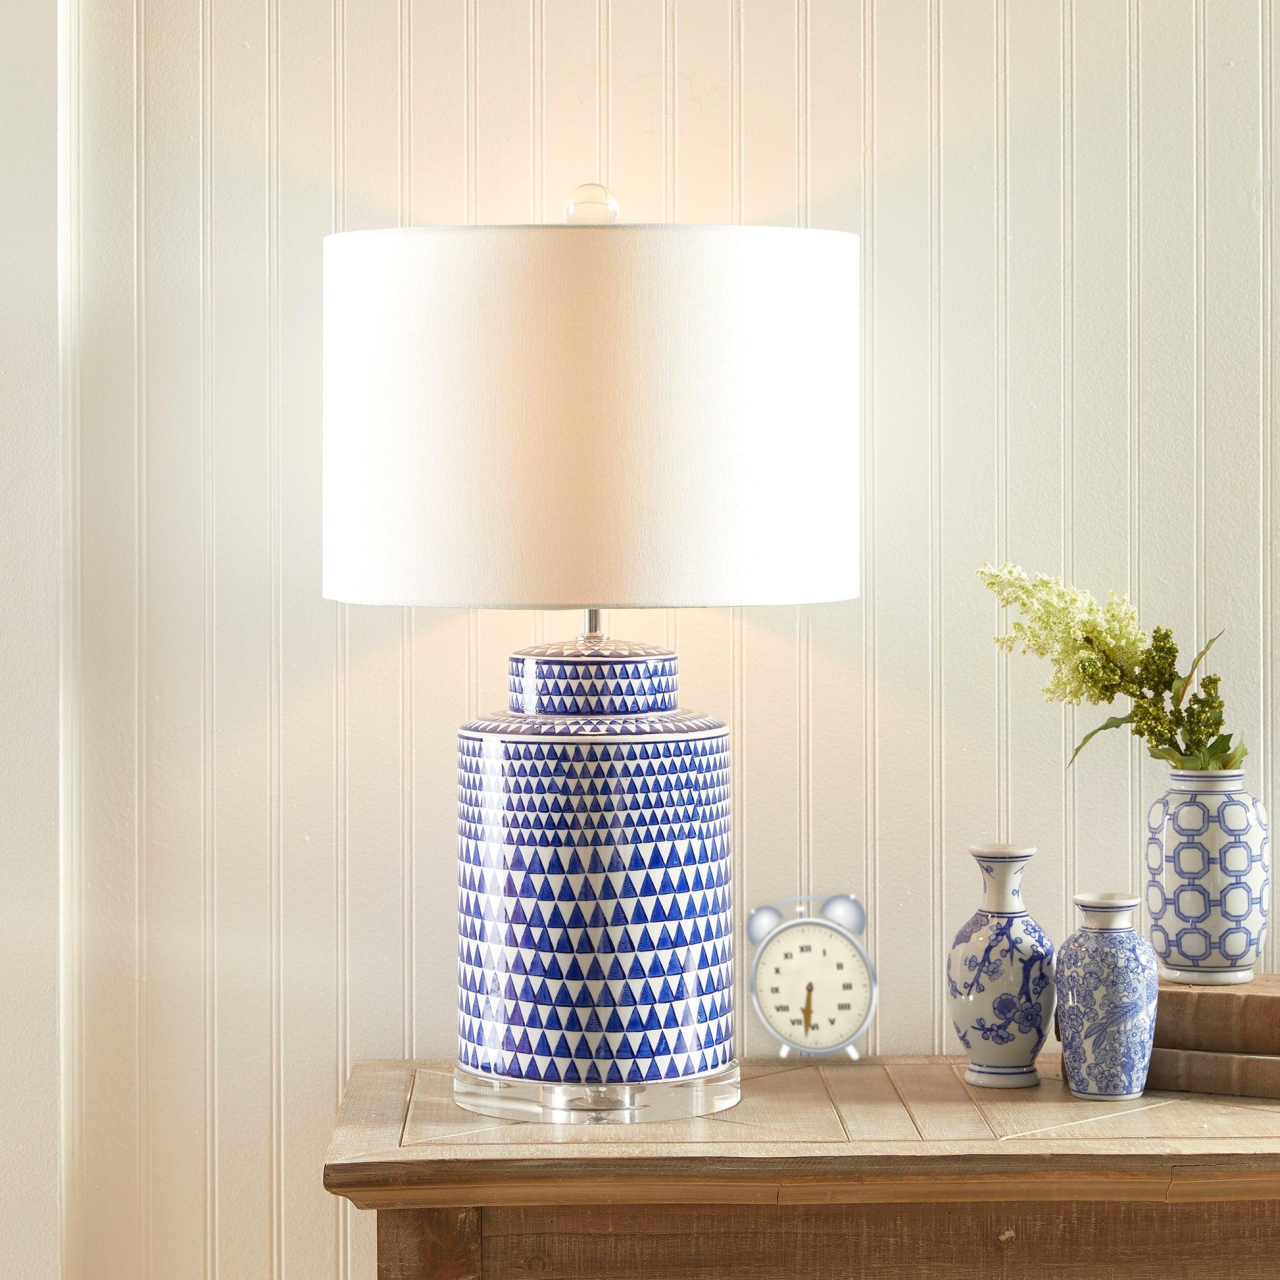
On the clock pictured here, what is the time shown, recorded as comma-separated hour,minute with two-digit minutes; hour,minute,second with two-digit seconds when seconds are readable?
6,32
